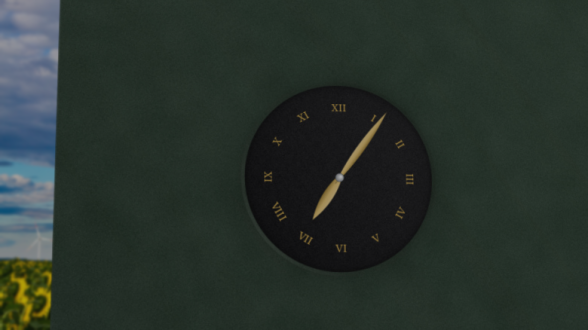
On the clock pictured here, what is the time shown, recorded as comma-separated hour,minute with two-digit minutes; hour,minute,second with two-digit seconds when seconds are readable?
7,06
